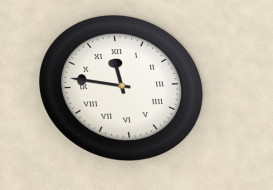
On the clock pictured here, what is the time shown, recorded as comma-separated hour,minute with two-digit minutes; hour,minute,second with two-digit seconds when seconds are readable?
11,47
